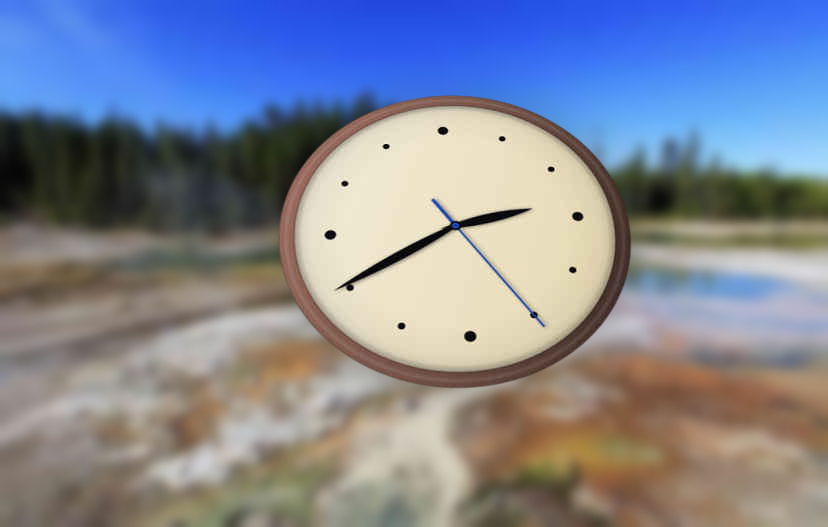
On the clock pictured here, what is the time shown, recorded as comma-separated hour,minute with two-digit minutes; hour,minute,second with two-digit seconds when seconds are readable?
2,40,25
